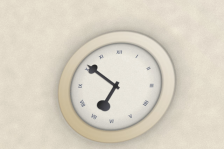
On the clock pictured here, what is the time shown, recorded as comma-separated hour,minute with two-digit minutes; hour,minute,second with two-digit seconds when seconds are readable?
6,51
